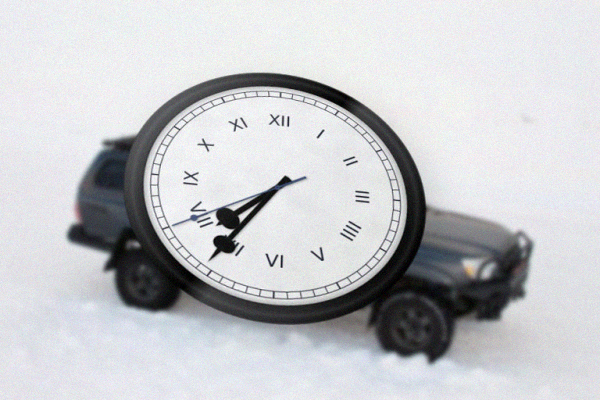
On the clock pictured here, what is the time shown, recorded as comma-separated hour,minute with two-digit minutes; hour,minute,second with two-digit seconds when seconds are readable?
7,35,40
